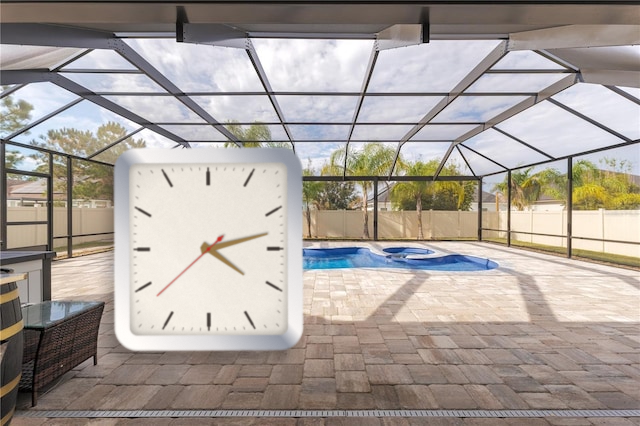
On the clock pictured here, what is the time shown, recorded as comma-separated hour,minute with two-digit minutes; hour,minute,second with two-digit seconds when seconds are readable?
4,12,38
